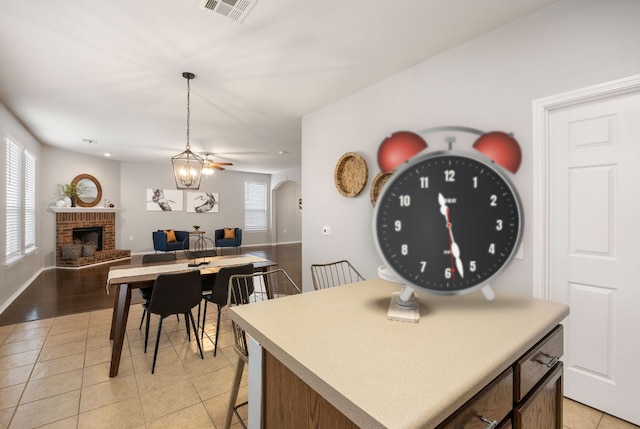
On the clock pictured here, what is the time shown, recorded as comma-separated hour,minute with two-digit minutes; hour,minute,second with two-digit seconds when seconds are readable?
11,27,29
